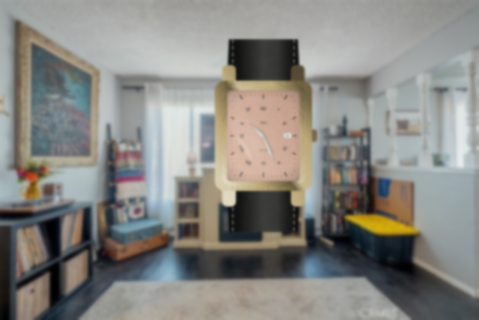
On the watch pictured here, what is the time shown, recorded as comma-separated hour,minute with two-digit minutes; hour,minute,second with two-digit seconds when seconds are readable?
10,26
